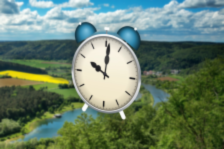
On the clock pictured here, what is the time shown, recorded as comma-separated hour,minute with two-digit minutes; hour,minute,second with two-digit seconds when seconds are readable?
10,01
